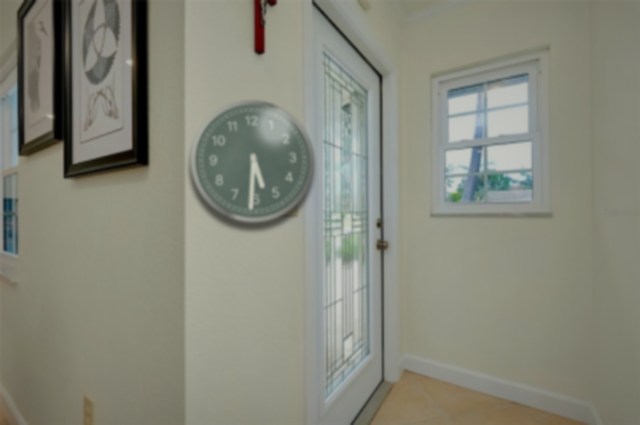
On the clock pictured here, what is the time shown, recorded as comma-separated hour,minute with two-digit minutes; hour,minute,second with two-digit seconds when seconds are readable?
5,31
